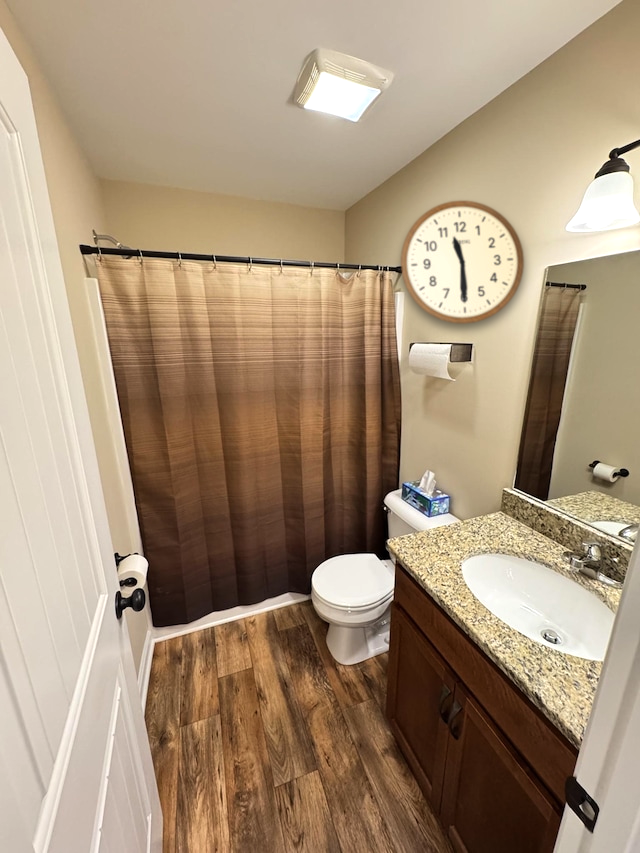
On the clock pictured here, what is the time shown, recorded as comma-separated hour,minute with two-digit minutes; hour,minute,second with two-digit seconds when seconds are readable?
11,30
